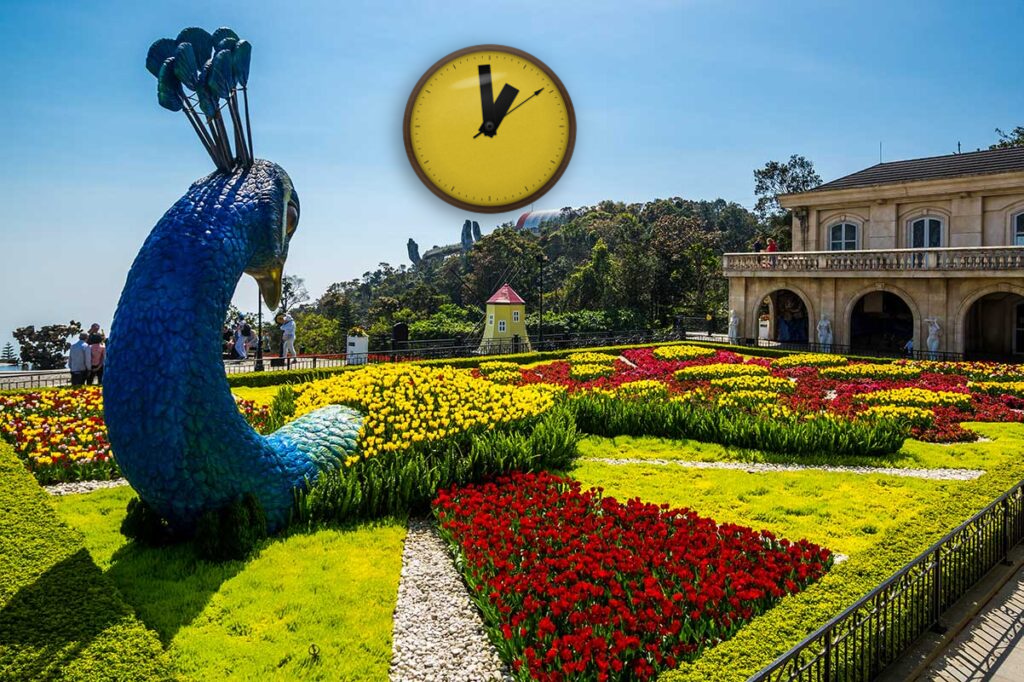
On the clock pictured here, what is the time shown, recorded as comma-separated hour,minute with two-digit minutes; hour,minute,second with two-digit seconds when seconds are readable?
12,59,09
